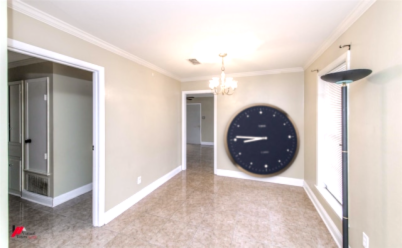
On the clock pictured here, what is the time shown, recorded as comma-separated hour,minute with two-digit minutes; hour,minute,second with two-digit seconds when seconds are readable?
8,46
